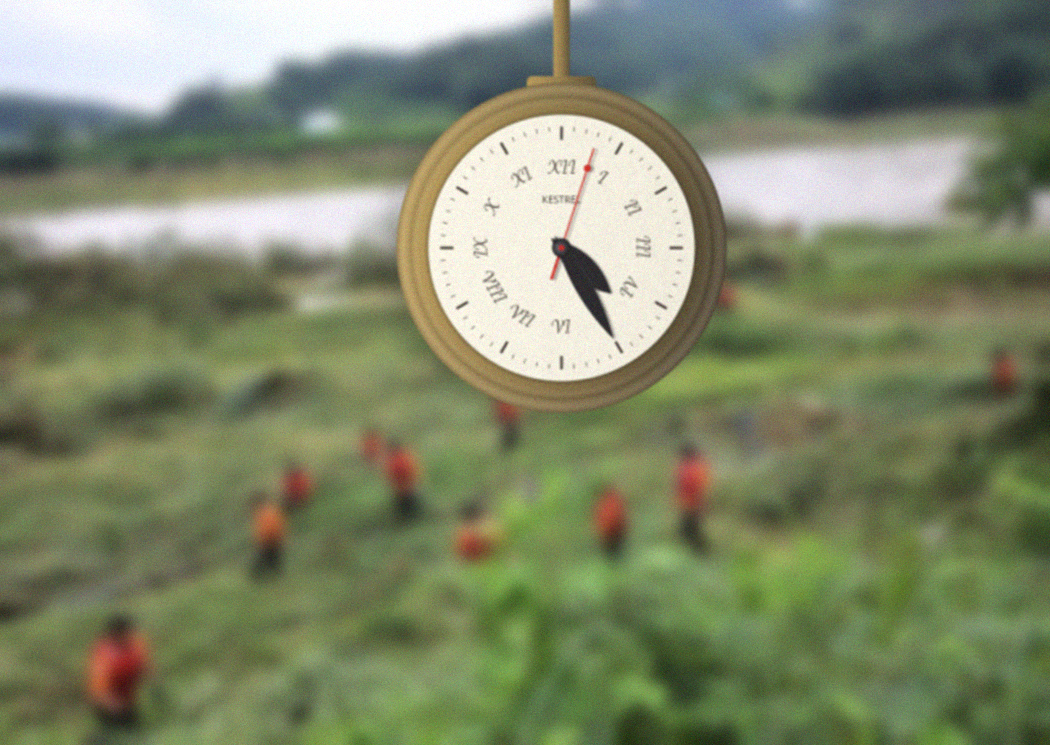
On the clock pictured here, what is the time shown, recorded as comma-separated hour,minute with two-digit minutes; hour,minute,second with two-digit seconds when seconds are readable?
4,25,03
